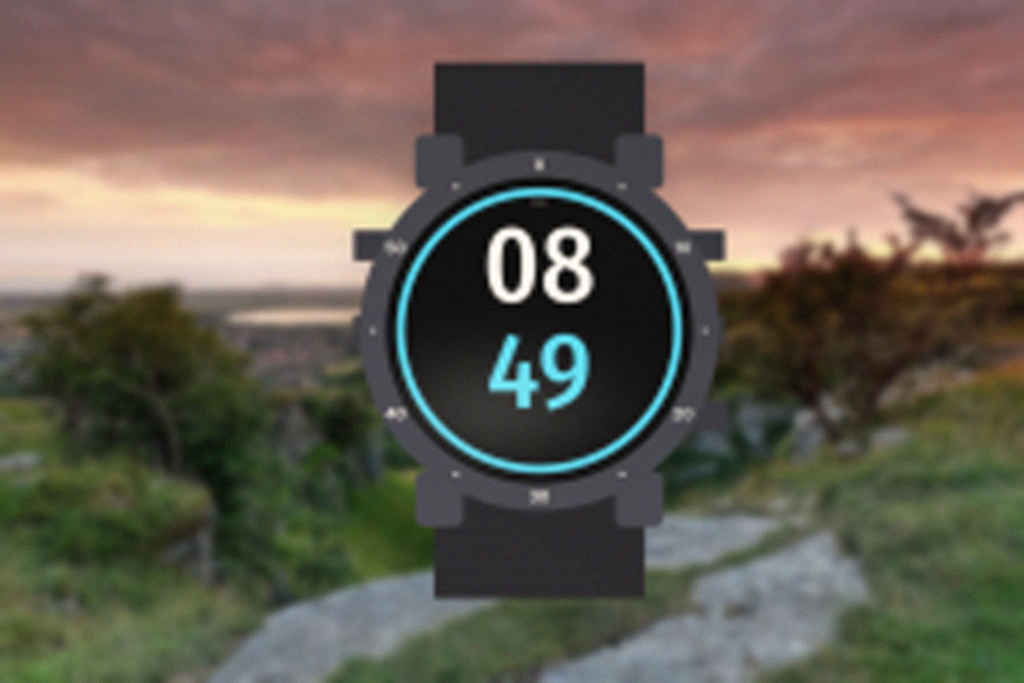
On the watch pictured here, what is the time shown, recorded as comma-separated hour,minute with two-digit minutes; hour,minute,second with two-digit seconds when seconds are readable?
8,49
